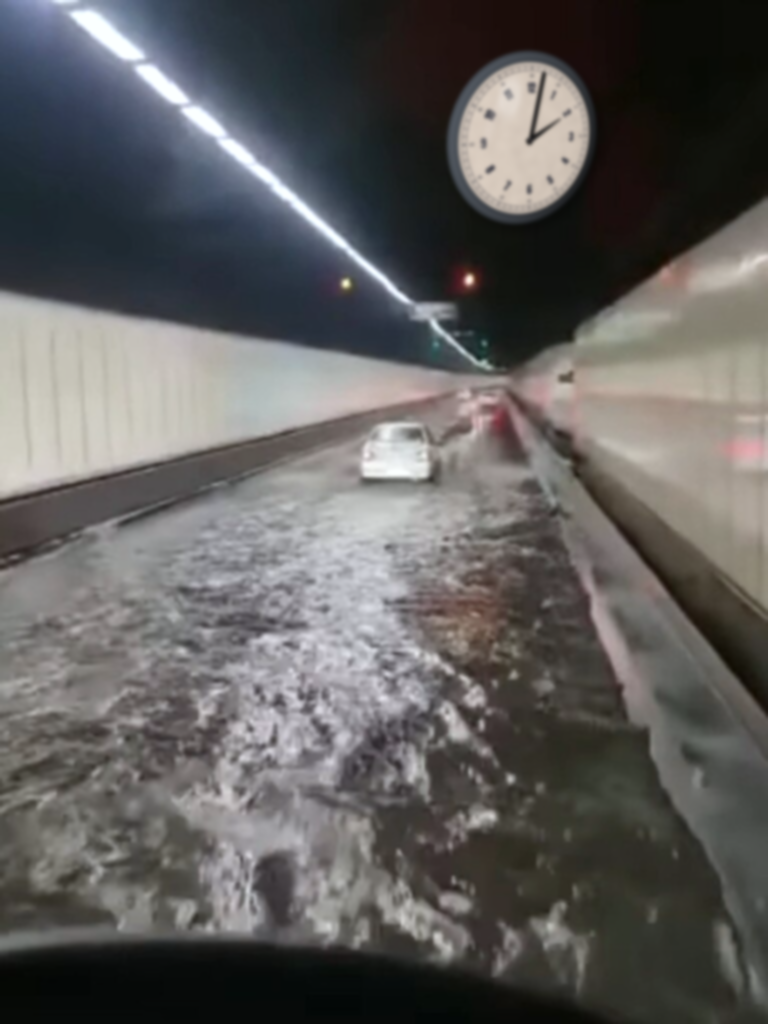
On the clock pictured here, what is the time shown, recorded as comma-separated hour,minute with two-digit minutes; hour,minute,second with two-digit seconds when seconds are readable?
2,02
